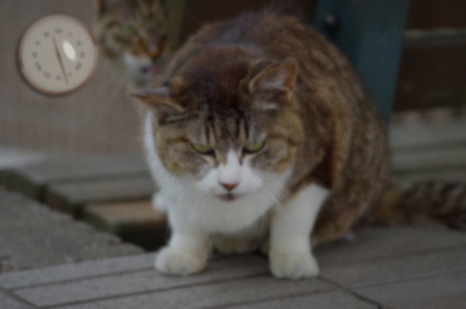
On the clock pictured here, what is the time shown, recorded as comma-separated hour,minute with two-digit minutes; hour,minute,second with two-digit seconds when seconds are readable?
11,27
